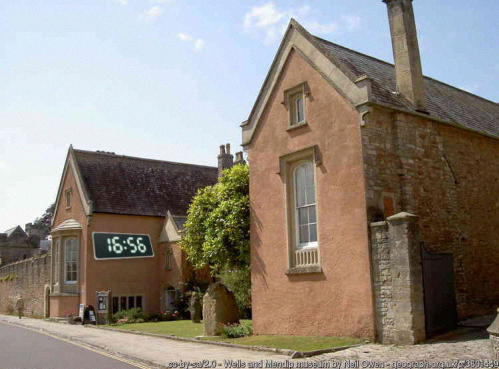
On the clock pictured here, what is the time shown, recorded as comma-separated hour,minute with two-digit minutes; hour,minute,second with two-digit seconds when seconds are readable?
16,56
